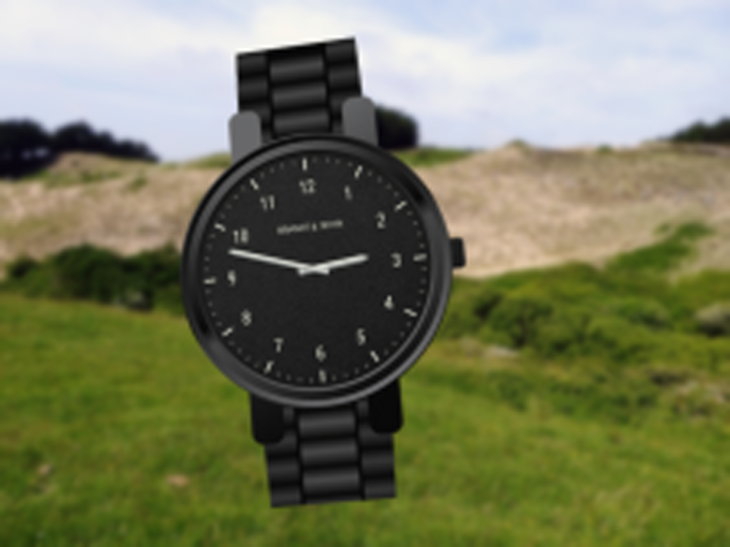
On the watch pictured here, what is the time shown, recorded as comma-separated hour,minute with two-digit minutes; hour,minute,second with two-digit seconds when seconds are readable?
2,48
